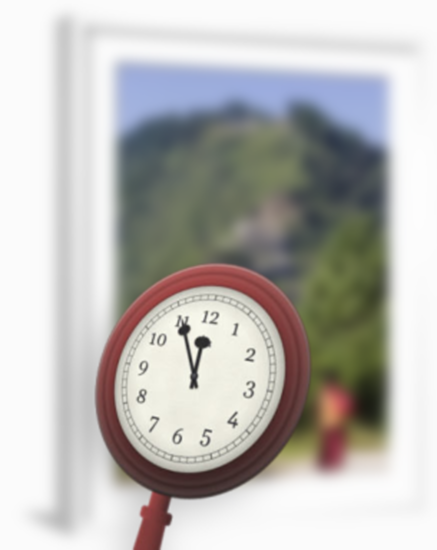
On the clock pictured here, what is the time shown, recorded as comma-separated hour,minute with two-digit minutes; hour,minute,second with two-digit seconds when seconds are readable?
11,55
